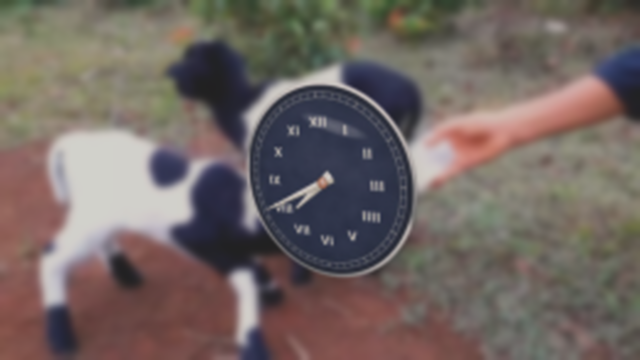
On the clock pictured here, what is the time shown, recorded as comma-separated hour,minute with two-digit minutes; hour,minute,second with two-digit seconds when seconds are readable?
7,41
